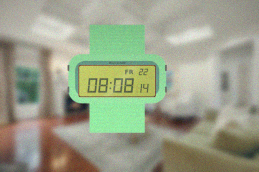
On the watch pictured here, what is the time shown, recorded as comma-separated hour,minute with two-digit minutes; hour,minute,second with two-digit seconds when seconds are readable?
8,08,14
